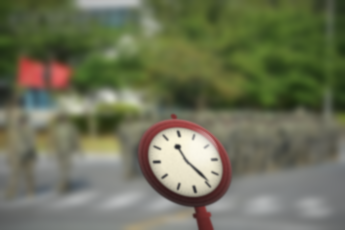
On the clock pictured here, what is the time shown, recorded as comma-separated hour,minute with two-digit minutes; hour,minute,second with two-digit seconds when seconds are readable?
11,24
